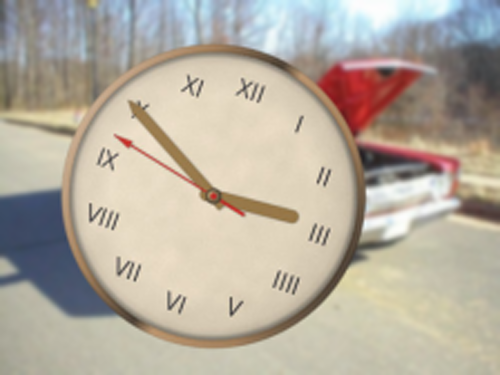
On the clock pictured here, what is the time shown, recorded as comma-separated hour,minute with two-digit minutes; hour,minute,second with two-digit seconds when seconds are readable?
2,49,47
